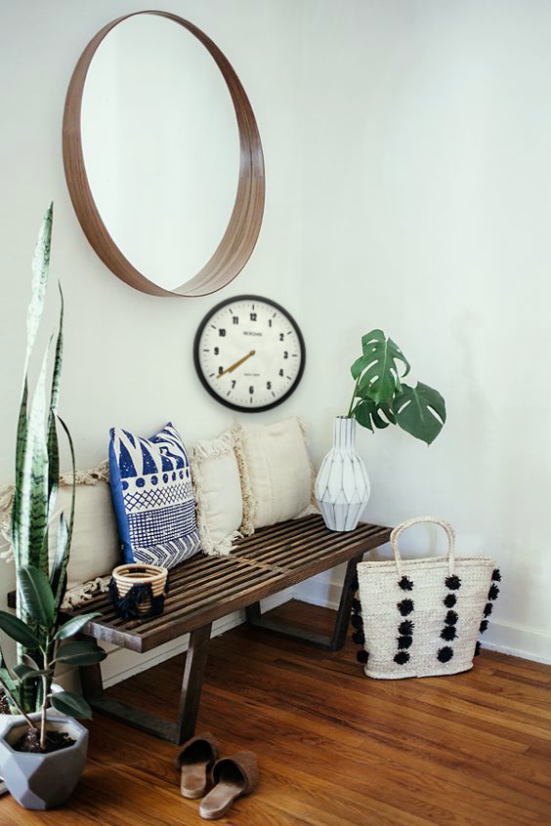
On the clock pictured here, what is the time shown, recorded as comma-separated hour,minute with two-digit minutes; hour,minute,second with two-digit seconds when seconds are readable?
7,39
